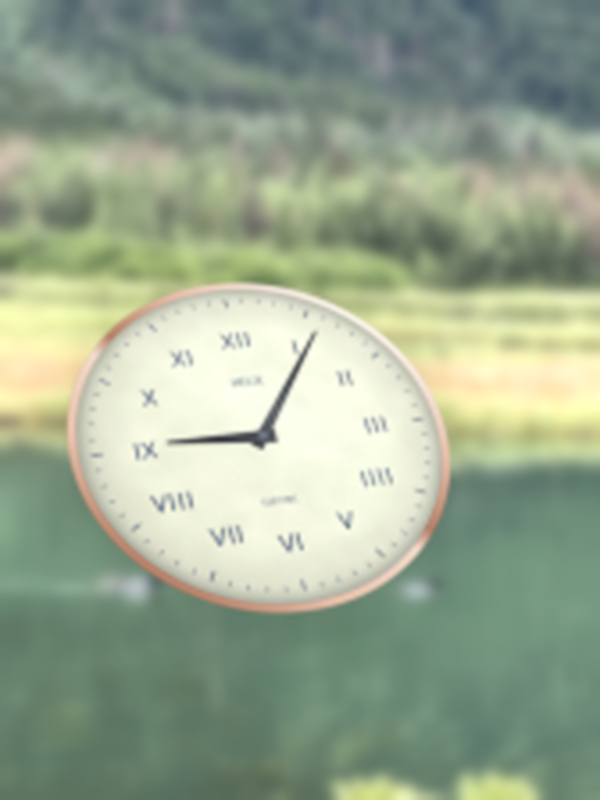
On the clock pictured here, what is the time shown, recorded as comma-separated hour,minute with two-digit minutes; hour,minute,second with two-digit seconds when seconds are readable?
9,06
